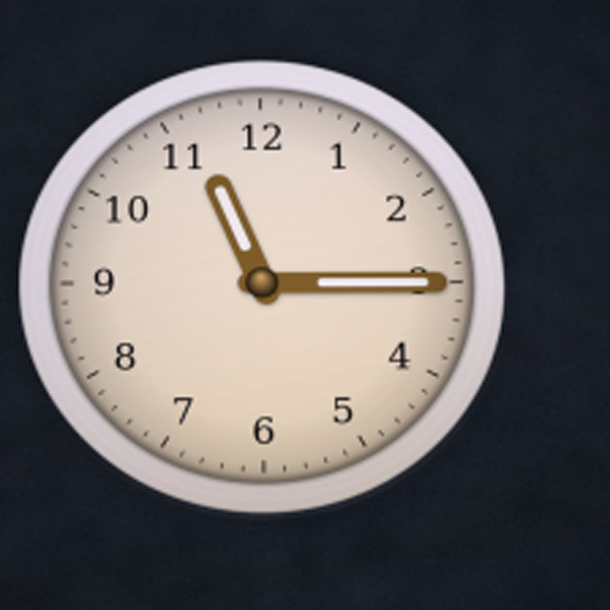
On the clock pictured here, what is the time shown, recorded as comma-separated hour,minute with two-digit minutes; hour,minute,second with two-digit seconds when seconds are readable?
11,15
